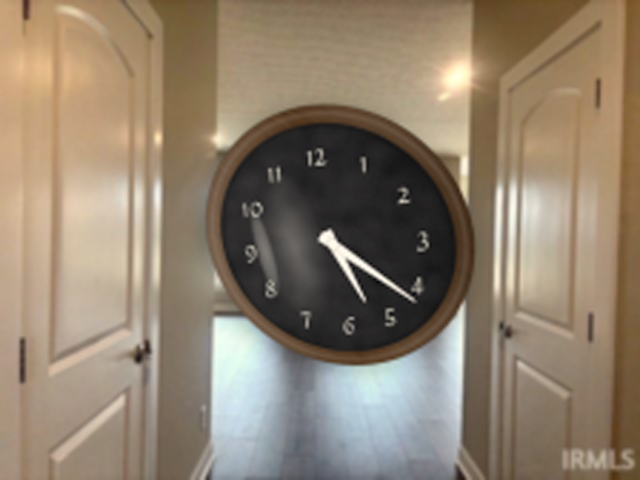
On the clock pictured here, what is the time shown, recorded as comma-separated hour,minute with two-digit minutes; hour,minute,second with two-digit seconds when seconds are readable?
5,22
